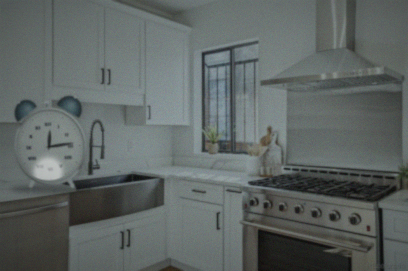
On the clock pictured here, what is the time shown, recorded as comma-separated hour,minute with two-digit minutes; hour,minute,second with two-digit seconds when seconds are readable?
12,14
